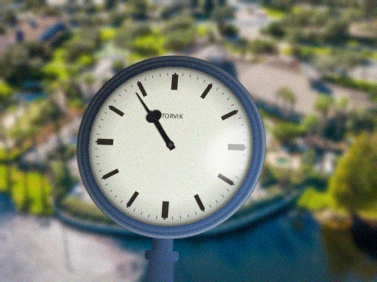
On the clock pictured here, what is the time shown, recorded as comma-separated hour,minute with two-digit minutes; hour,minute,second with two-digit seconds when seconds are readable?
10,54
